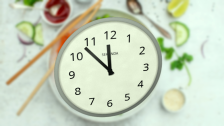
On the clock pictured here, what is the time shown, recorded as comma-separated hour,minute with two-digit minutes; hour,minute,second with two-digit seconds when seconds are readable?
11,53
